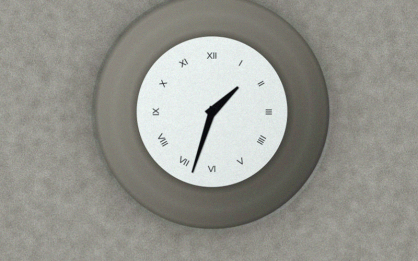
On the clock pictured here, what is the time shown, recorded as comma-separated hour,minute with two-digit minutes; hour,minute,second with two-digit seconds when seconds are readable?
1,33
